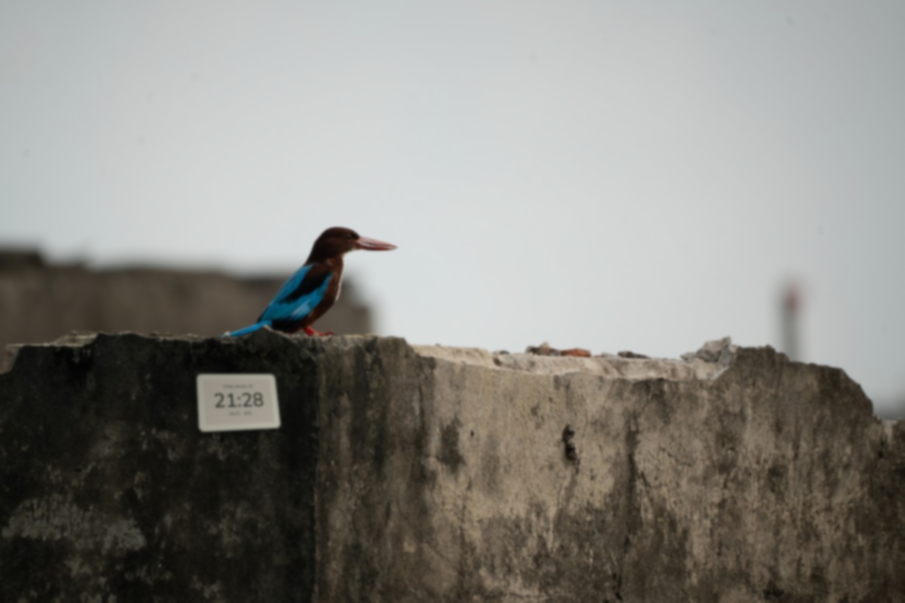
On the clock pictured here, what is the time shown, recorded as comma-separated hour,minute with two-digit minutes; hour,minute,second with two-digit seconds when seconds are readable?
21,28
